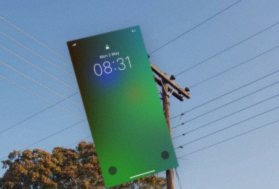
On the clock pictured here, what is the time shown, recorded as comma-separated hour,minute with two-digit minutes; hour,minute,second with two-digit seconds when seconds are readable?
8,31
